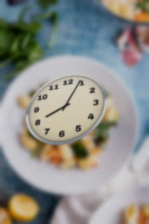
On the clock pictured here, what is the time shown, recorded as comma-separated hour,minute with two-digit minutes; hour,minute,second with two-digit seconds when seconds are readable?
8,04
